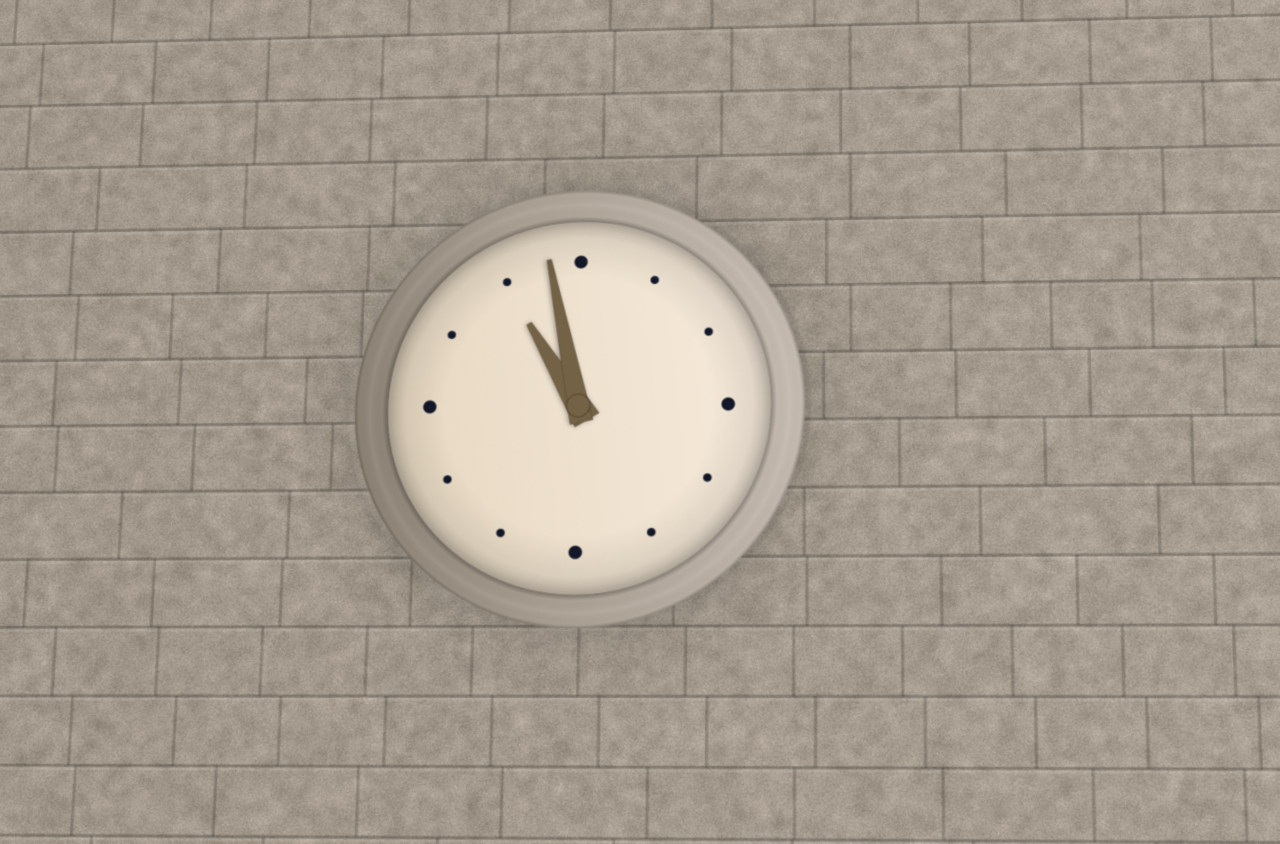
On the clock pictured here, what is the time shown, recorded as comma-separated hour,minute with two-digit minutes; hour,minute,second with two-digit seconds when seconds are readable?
10,58
